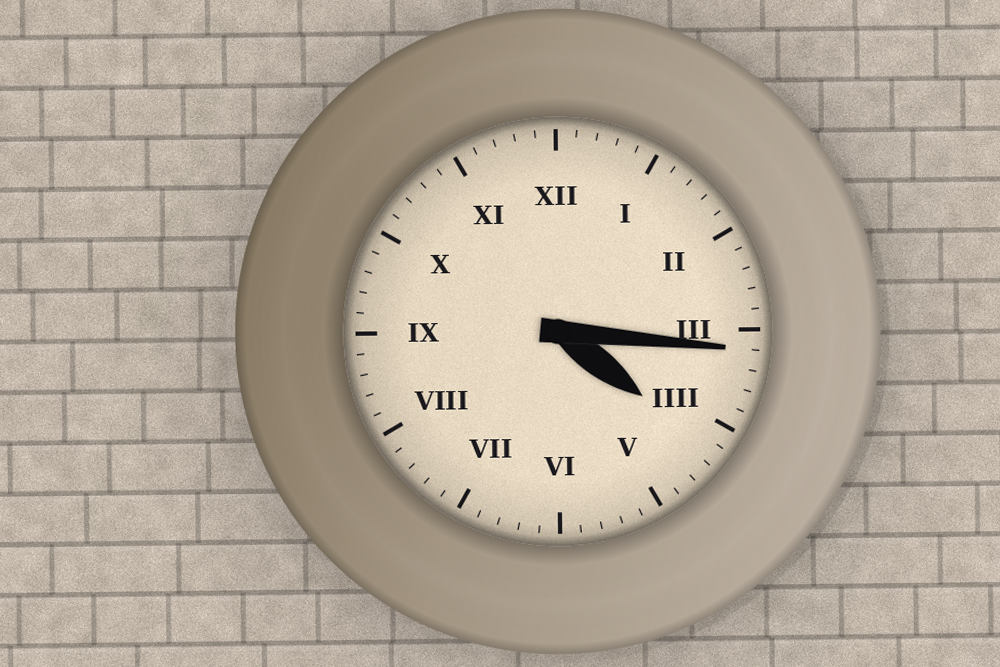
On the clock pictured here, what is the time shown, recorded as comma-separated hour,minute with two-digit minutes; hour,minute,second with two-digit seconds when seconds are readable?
4,16
